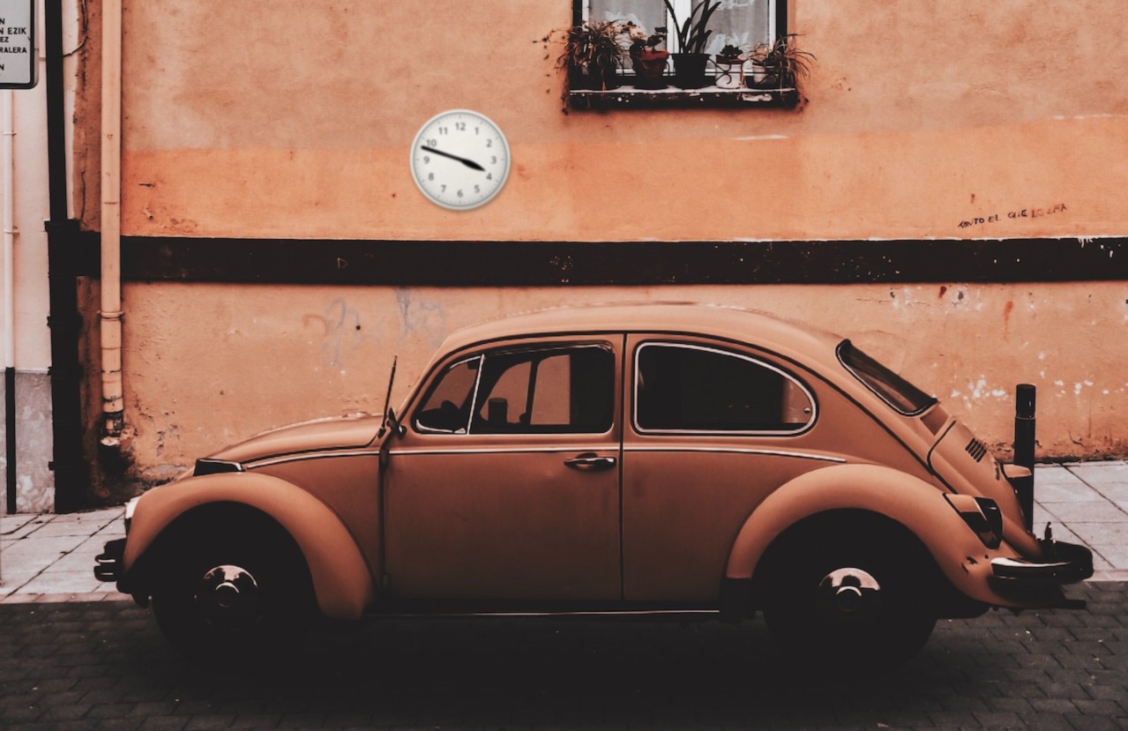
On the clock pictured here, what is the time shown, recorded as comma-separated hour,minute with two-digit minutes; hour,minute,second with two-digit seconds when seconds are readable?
3,48
